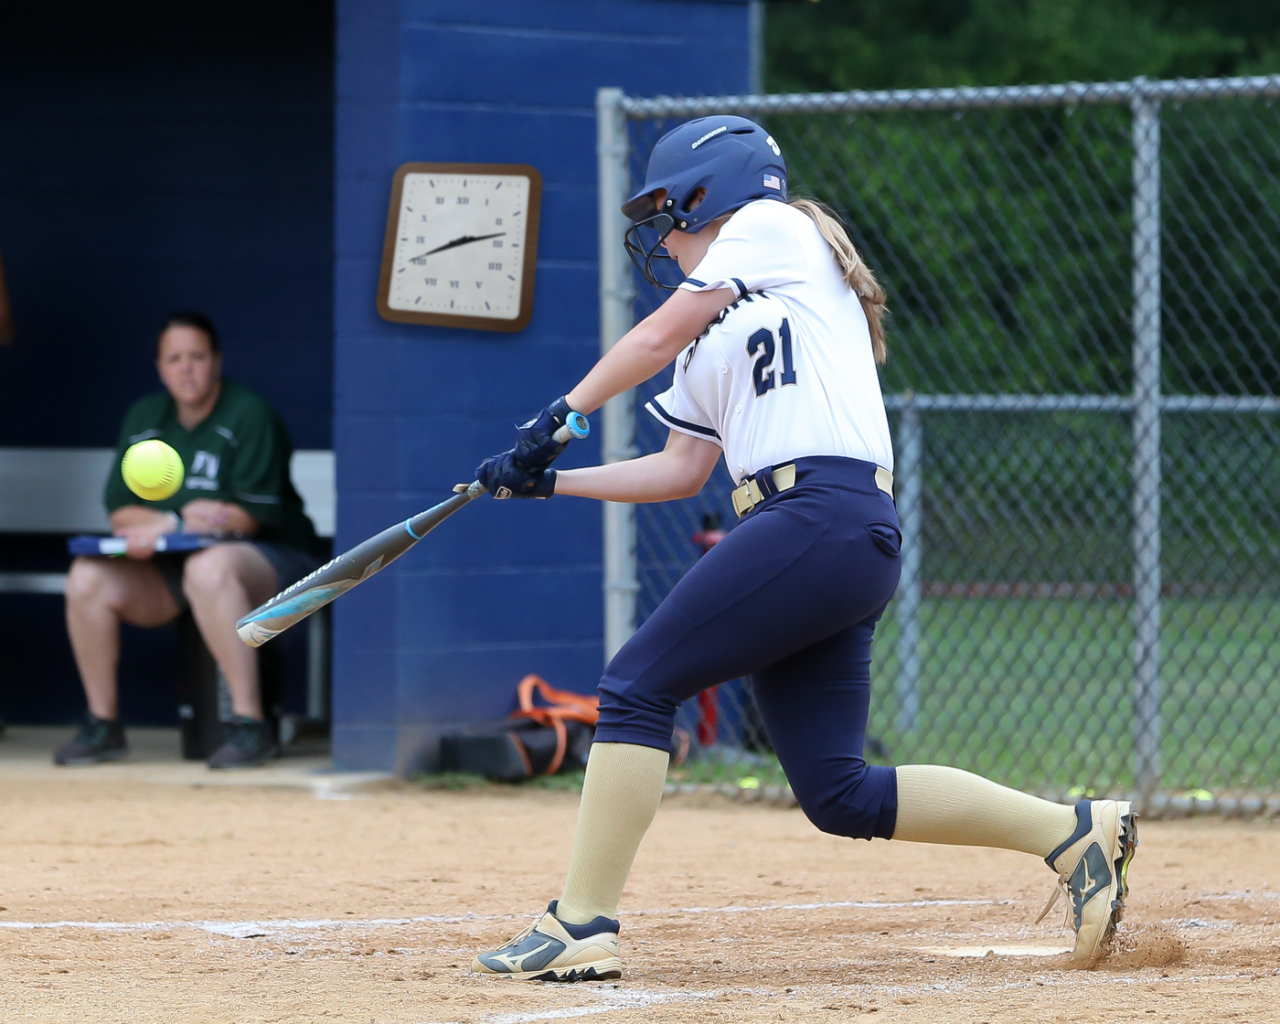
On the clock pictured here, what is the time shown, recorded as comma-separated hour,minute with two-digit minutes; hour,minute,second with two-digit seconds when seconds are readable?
8,12,41
